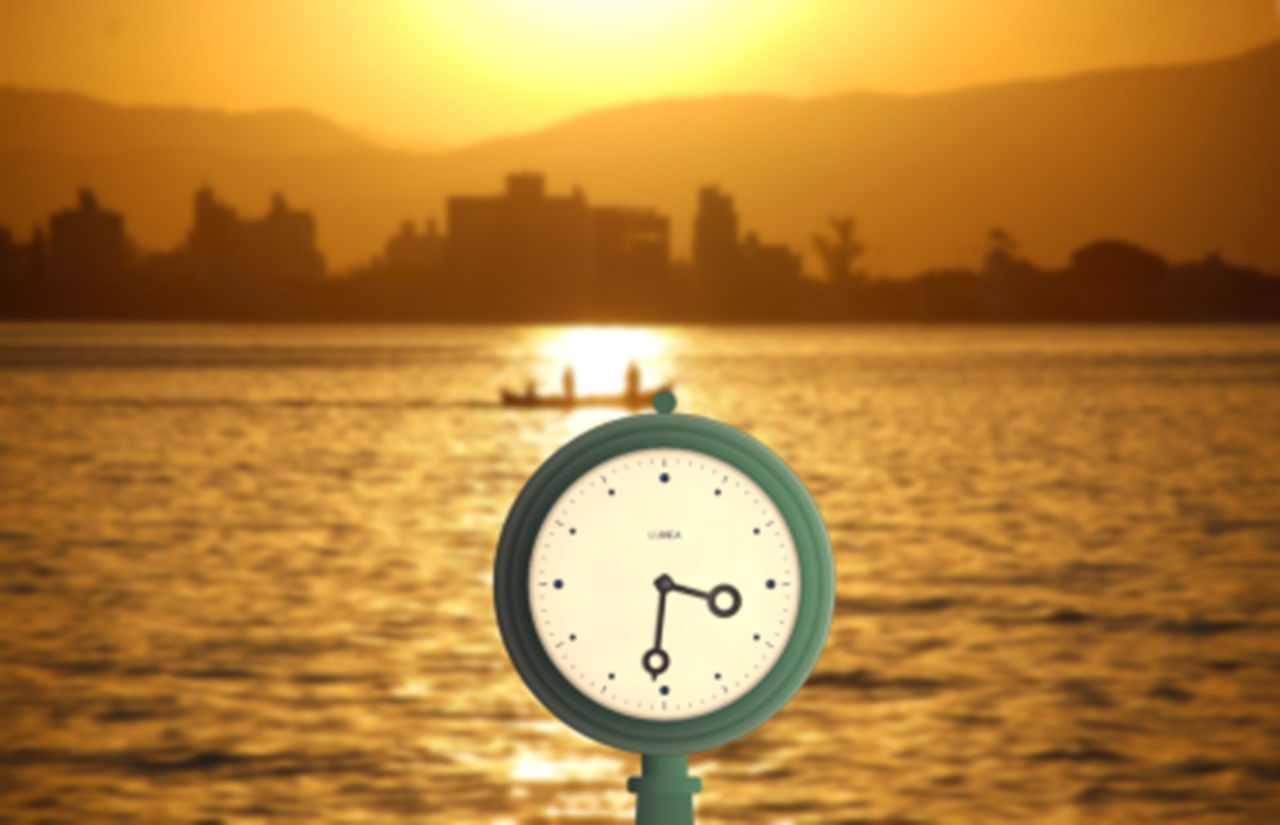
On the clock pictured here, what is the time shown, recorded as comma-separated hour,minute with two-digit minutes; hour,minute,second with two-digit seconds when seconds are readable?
3,31
